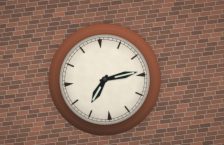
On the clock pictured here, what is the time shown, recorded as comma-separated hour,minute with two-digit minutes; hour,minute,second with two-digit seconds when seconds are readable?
7,14
